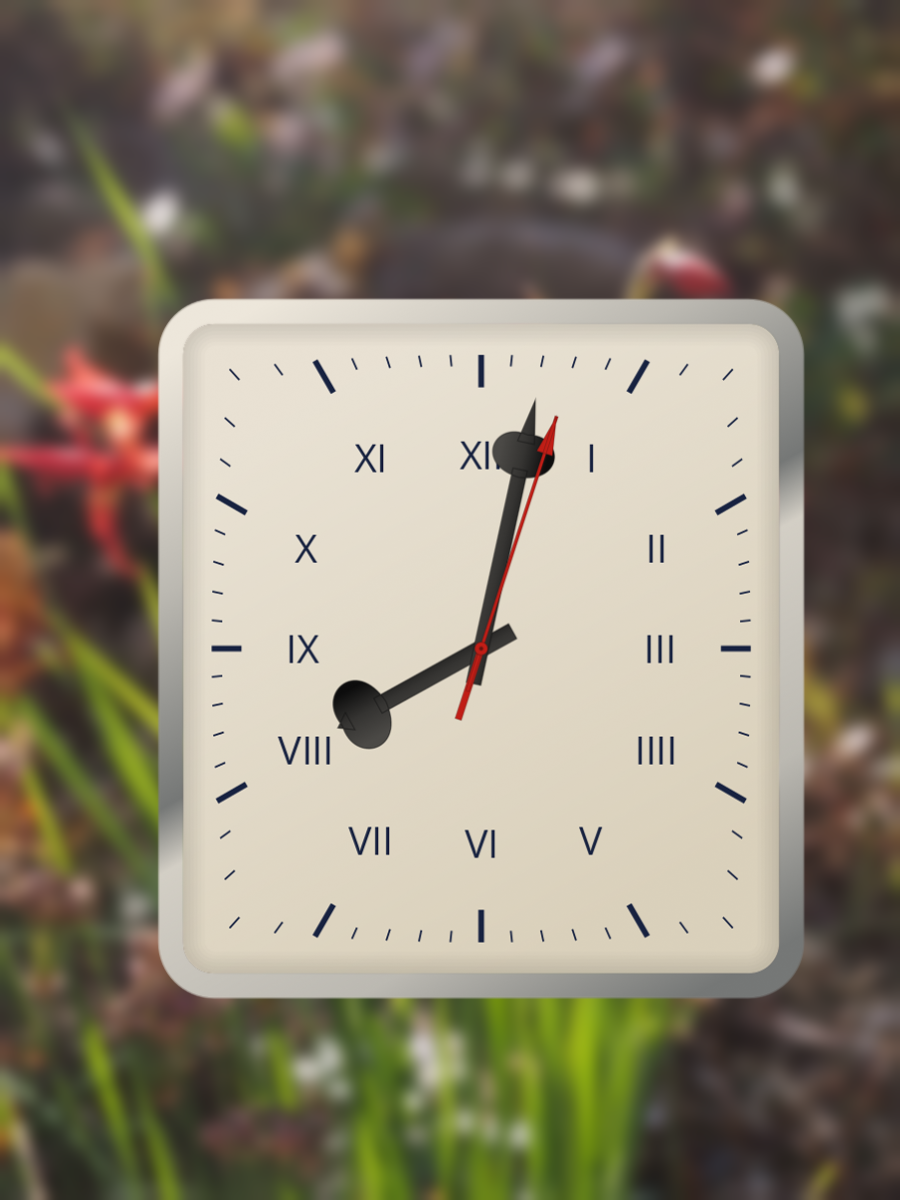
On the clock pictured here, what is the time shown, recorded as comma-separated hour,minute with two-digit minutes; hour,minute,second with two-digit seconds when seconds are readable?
8,02,03
